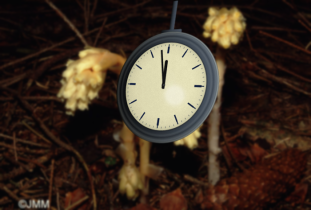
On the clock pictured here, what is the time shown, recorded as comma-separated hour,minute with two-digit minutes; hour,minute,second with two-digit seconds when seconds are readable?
11,58
